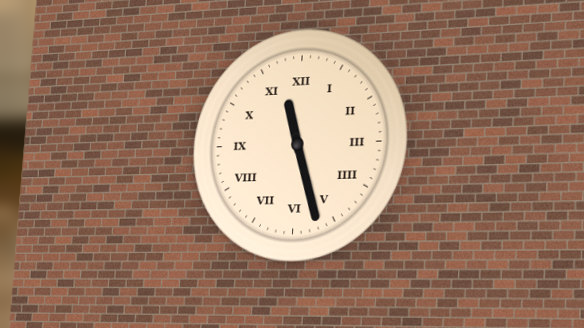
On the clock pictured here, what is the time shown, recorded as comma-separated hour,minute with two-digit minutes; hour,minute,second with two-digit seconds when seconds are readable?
11,27
